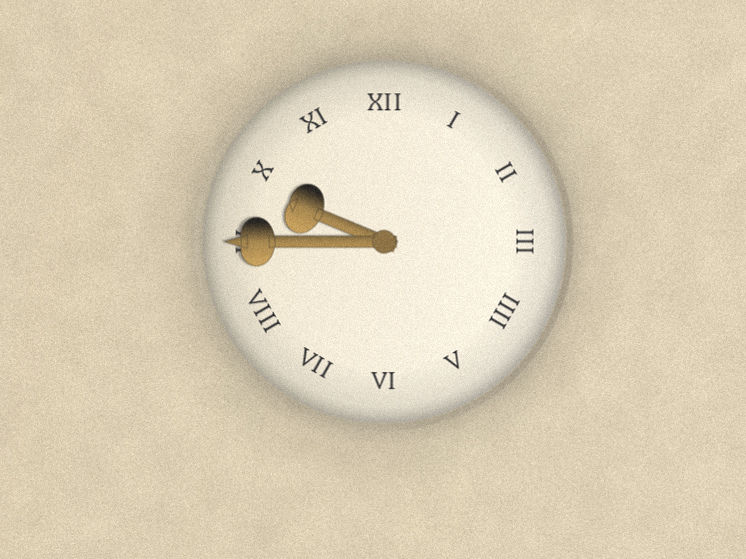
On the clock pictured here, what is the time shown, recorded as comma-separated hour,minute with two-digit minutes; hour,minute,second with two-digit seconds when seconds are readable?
9,45
